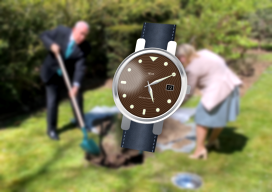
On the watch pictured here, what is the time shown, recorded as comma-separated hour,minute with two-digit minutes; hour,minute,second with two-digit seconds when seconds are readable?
5,10
